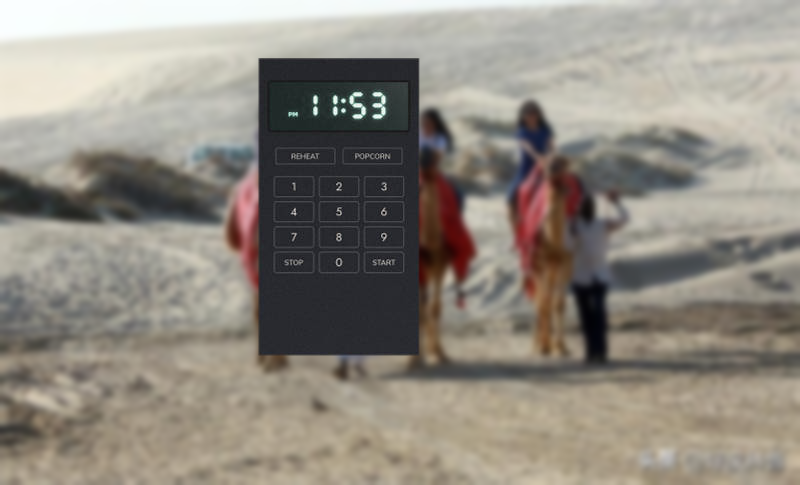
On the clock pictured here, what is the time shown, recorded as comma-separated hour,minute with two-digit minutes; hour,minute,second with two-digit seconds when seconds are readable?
11,53
